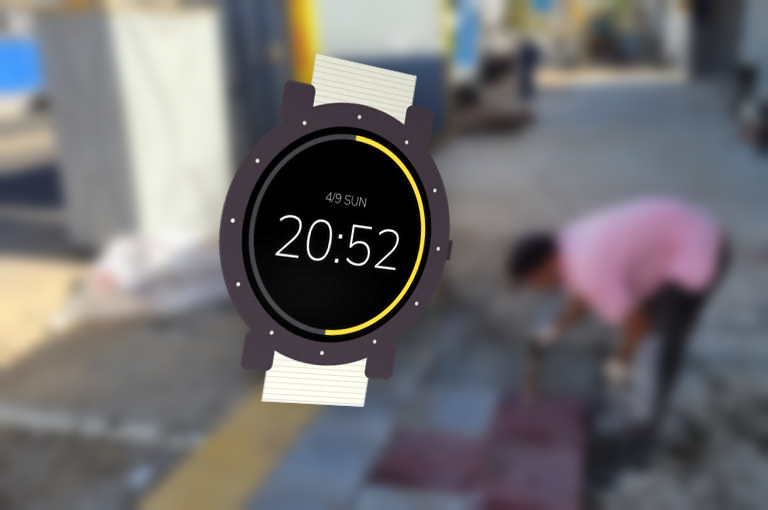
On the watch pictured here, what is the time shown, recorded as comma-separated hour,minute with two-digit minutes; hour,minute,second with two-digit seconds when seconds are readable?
20,52
